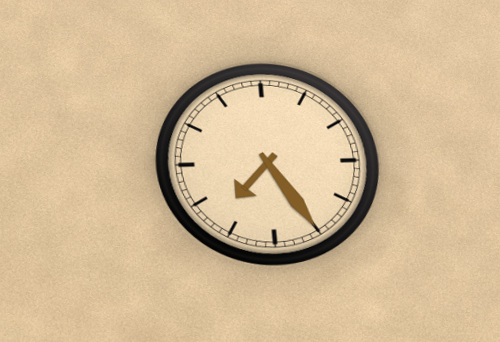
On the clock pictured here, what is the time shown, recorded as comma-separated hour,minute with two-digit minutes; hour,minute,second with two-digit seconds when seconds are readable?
7,25
